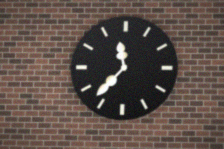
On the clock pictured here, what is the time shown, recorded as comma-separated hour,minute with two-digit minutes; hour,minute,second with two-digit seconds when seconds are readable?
11,37
